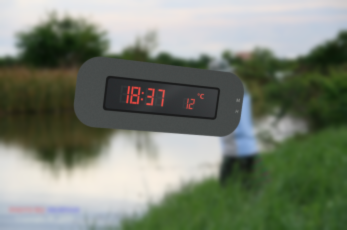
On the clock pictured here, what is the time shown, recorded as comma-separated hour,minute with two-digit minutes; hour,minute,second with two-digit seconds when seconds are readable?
18,37
